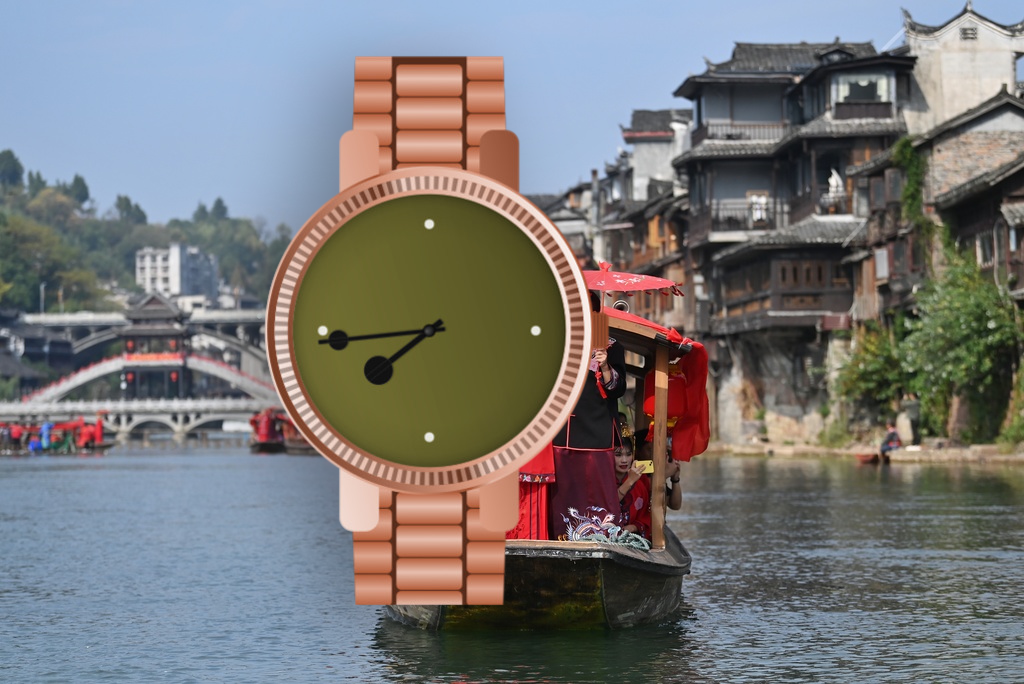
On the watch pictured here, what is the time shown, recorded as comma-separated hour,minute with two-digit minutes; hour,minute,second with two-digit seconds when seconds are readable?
7,44
